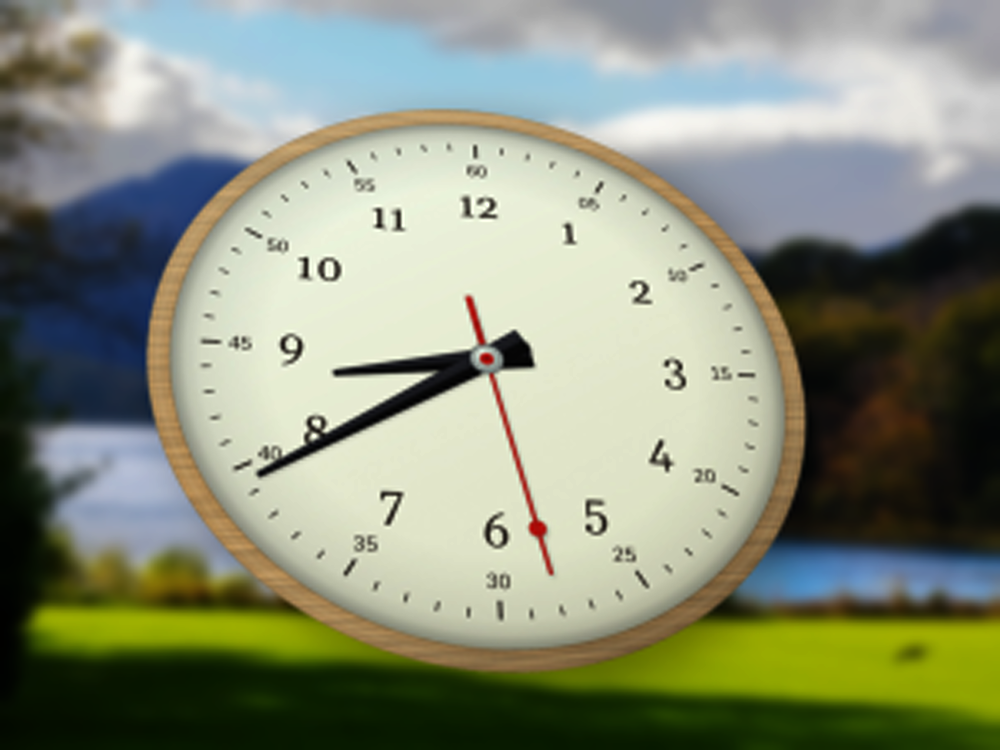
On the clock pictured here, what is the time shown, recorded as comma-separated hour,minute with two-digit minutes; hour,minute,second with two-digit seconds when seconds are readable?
8,39,28
